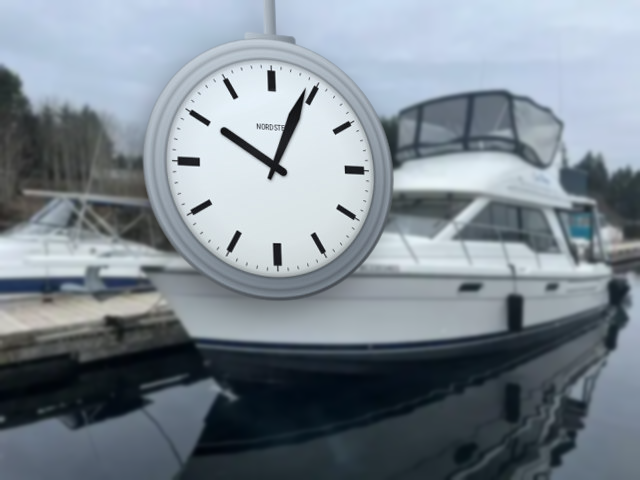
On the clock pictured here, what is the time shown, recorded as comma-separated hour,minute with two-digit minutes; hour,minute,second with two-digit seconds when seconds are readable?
10,04
